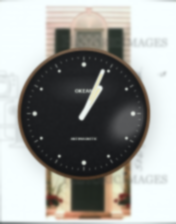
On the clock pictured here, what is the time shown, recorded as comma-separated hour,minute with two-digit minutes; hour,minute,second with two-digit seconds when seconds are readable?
1,04
